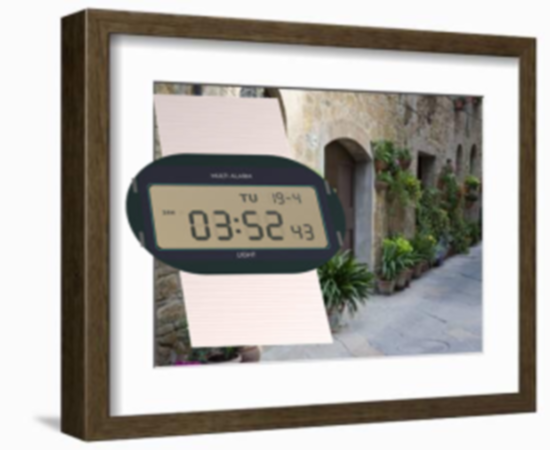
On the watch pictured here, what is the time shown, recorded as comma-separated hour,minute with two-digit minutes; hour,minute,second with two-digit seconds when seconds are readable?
3,52,43
